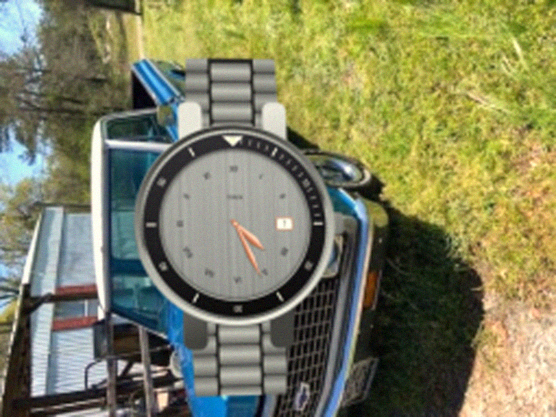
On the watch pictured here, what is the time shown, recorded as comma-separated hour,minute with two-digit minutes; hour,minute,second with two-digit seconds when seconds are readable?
4,26
